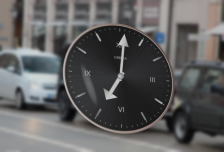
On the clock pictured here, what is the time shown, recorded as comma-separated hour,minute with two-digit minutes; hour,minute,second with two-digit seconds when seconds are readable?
7,01
